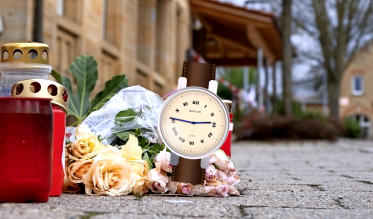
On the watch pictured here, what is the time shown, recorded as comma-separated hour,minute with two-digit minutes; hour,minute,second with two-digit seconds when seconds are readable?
2,46
